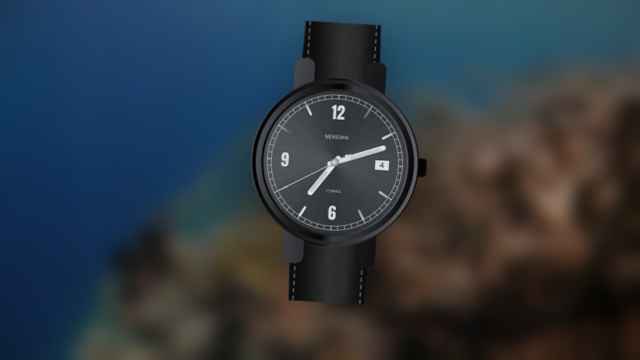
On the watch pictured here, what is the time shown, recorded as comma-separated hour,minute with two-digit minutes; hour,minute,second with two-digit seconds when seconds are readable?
7,11,40
